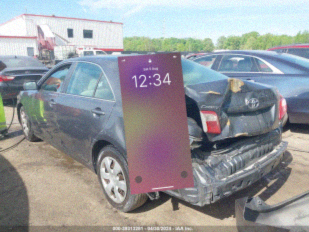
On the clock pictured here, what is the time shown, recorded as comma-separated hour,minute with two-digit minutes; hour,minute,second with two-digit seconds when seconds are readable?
12,34
